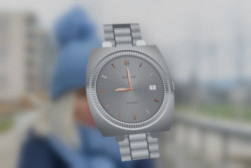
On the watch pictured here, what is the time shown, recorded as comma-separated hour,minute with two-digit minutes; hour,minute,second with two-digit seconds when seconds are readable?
9,00
